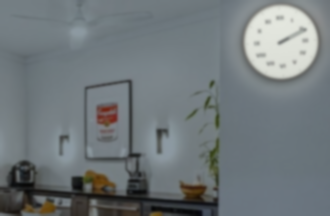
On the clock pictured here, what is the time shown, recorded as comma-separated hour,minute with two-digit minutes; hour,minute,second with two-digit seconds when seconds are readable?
2,11
